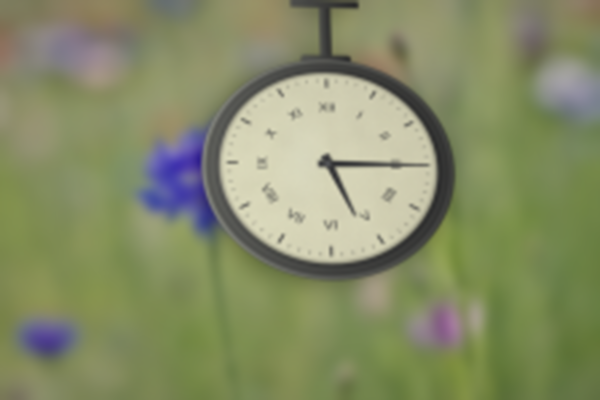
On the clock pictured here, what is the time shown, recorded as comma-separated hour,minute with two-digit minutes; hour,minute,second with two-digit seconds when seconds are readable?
5,15
